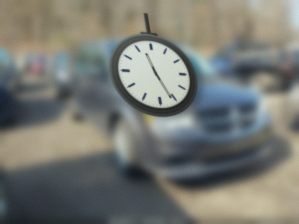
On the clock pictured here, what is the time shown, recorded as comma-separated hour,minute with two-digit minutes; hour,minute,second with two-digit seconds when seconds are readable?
11,26
